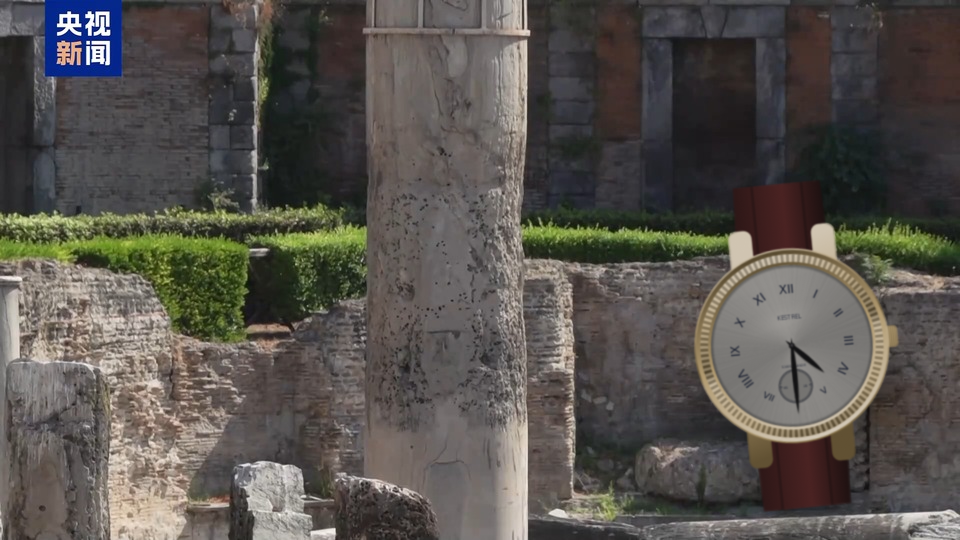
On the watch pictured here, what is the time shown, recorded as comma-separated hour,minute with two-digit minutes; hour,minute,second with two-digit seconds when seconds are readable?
4,30
